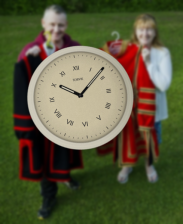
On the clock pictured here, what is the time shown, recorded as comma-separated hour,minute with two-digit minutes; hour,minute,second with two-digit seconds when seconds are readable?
10,08
